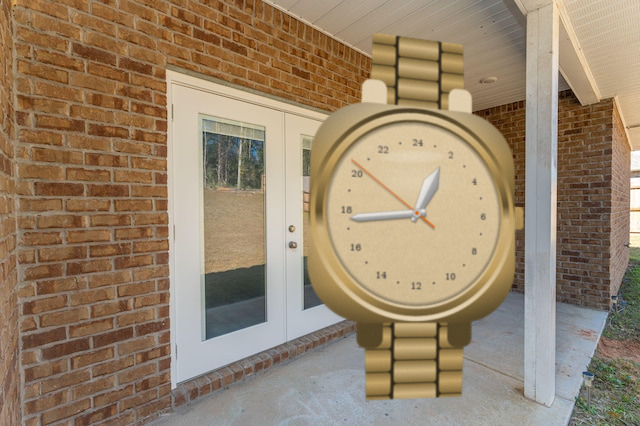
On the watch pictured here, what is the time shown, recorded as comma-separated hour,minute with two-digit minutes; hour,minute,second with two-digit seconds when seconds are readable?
1,43,51
